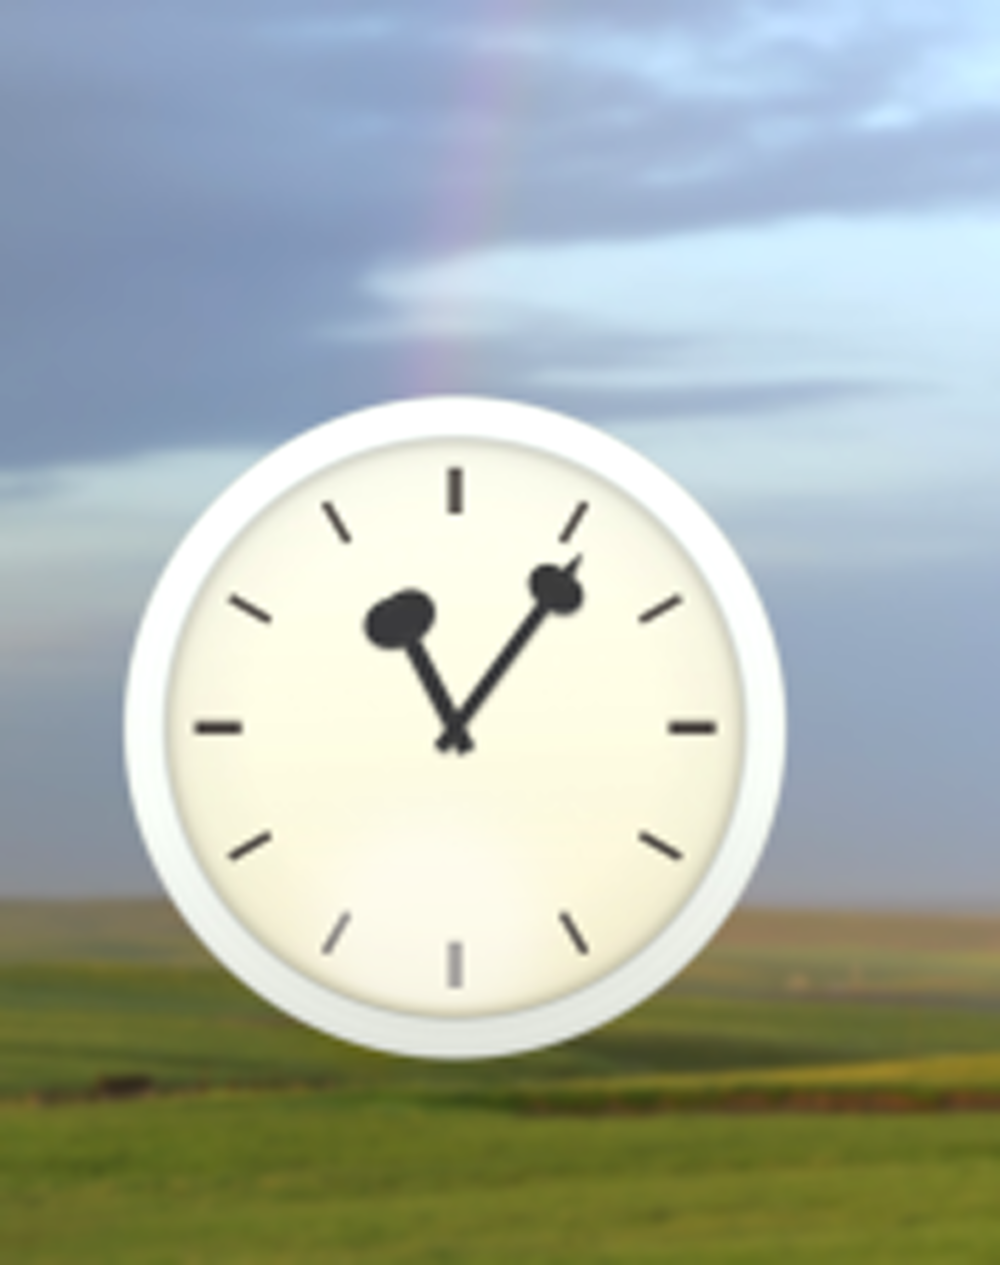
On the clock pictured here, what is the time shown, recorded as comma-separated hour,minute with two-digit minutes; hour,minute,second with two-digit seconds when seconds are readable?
11,06
